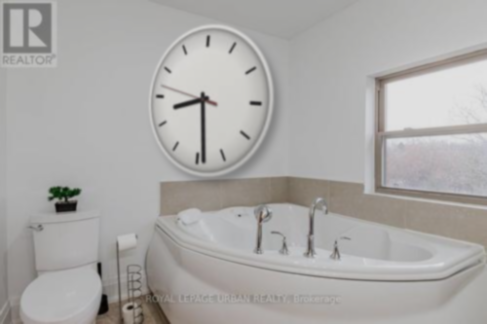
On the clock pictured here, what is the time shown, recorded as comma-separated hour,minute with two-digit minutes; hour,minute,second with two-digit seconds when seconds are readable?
8,28,47
